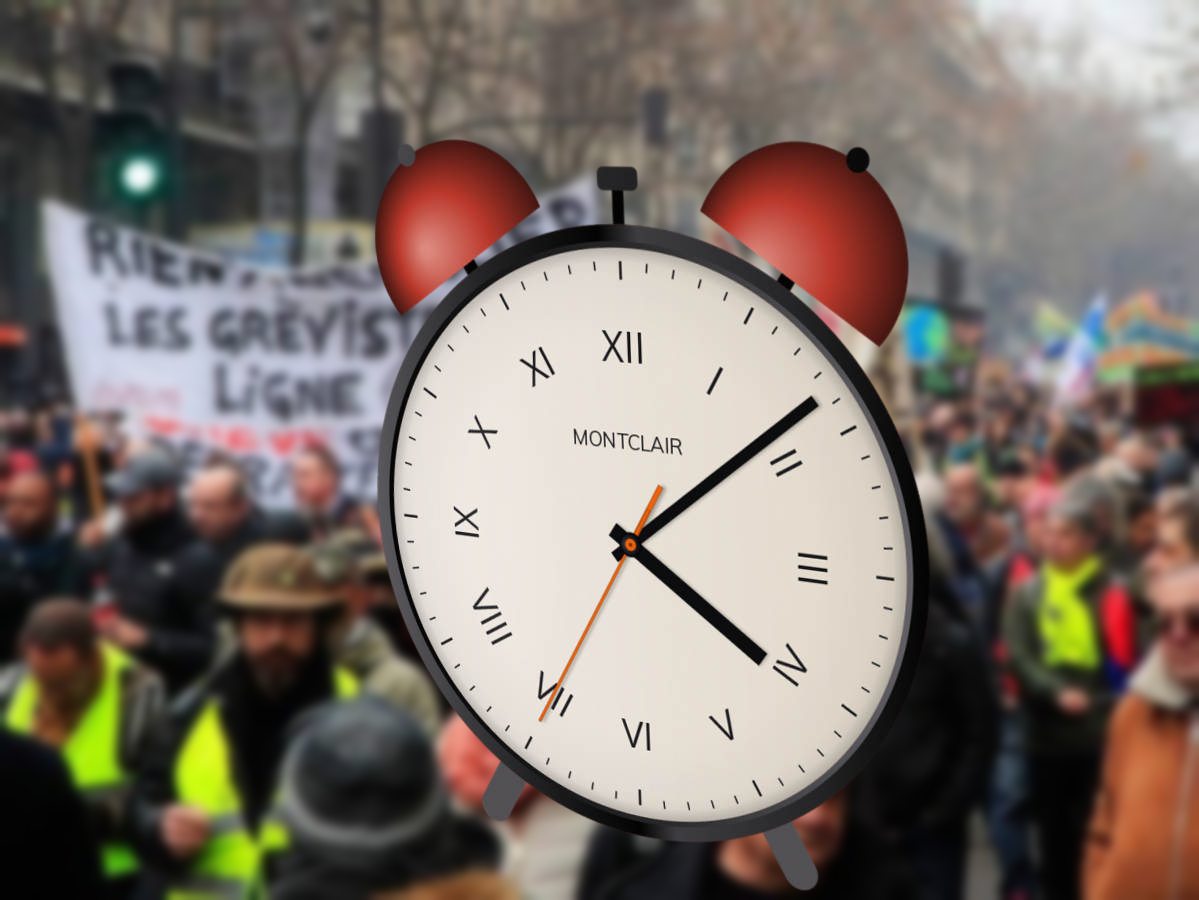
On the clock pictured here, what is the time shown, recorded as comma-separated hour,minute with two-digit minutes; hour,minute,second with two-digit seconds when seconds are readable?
4,08,35
